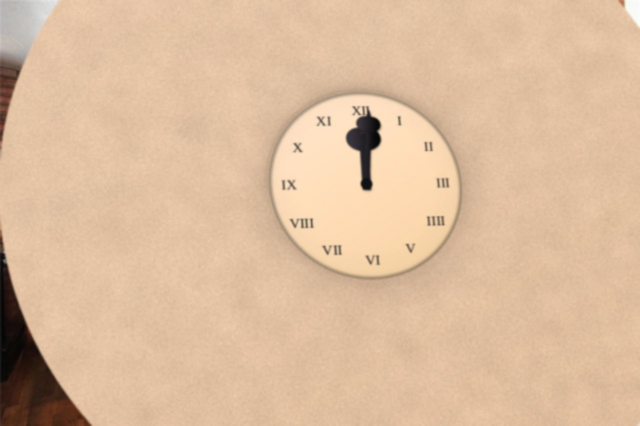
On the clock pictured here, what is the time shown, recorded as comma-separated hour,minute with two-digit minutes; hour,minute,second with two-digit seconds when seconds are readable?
12,01
